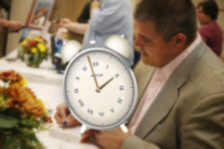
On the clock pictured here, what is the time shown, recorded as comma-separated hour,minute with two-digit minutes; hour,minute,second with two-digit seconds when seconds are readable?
1,58
